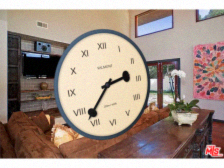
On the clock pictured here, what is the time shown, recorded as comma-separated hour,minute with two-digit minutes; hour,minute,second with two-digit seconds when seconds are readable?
2,37
